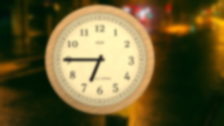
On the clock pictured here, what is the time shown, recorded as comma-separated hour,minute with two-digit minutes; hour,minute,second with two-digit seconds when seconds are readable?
6,45
